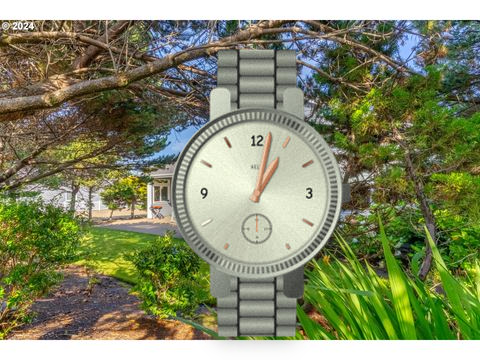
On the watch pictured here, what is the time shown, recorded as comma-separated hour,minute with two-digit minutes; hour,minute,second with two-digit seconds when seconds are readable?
1,02
